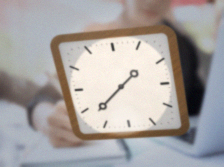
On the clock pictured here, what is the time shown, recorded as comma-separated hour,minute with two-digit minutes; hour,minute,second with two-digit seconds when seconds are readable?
1,38
